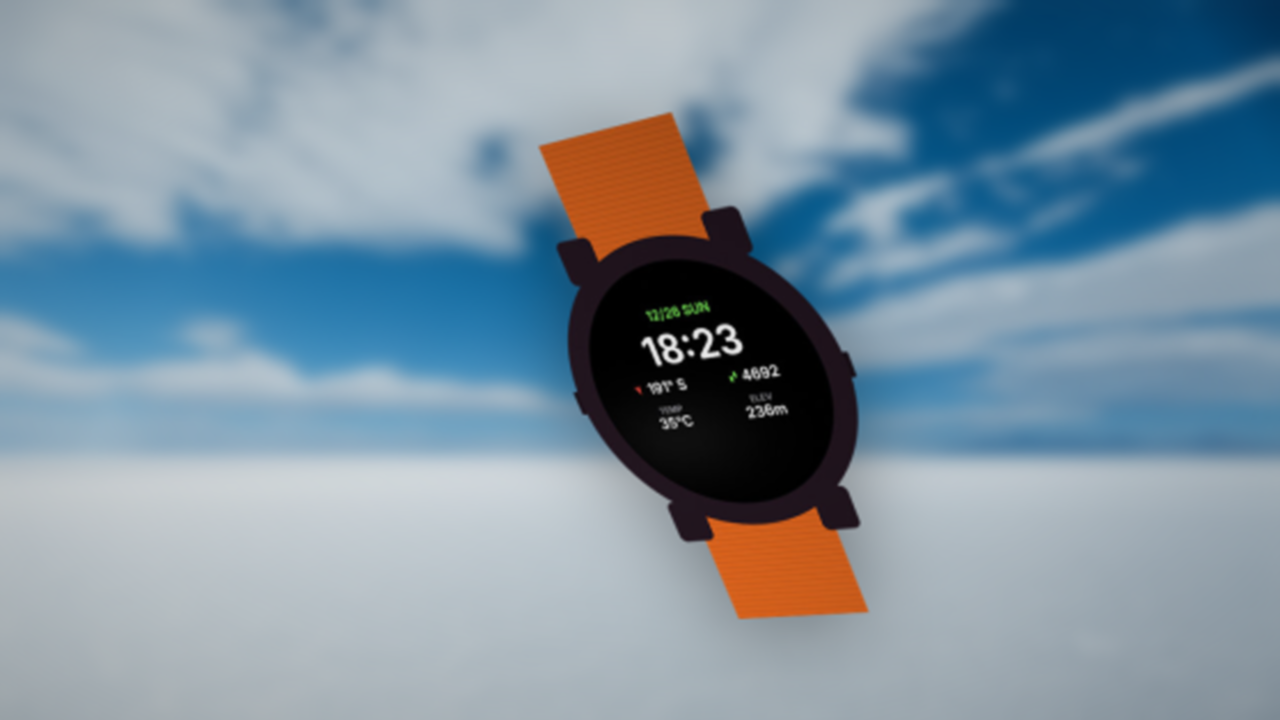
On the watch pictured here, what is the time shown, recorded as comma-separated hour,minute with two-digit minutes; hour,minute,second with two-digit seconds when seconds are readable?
18,23
